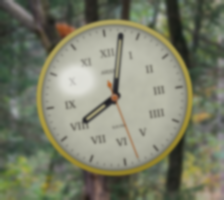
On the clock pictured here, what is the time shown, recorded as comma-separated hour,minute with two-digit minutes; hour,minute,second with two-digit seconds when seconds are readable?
8,02,28
